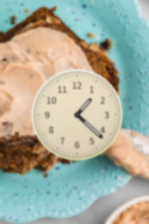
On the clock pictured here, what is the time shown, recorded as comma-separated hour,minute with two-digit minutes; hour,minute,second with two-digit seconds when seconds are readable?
1,22
